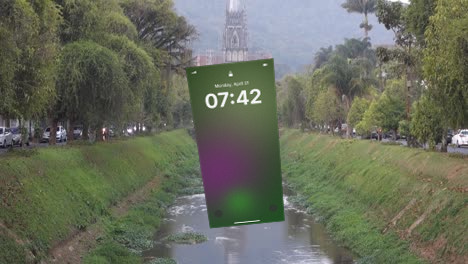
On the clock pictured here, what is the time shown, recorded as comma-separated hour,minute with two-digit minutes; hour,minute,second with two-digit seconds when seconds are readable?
7,42
